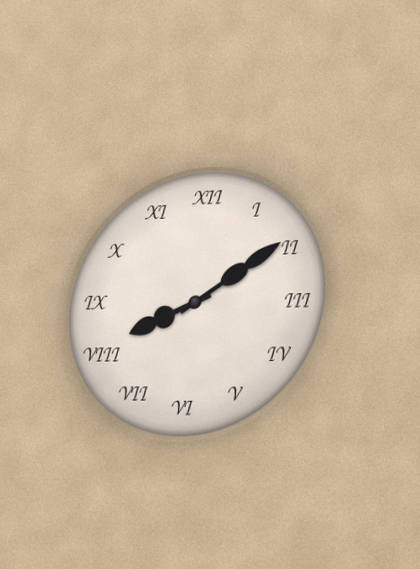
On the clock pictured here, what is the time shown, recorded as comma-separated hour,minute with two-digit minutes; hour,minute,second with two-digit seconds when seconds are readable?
8,09
